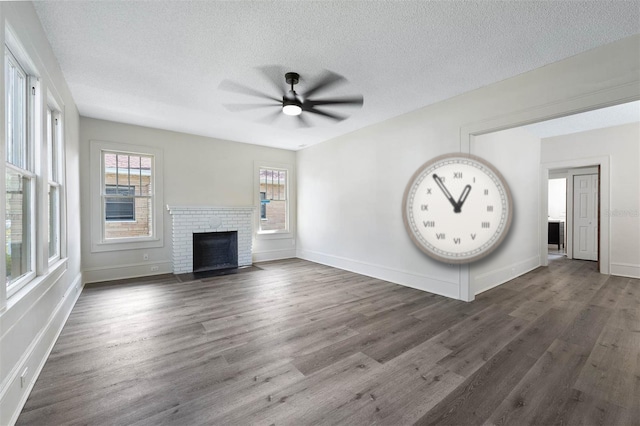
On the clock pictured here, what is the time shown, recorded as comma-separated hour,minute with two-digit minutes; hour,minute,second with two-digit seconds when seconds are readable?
12,54
